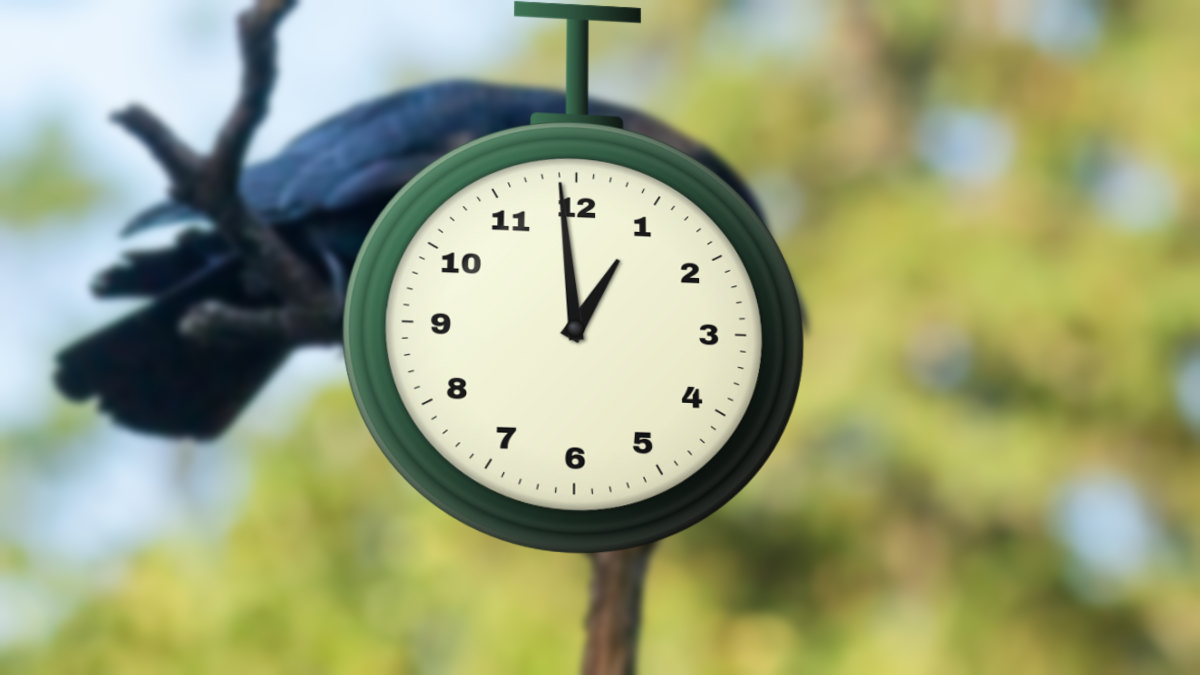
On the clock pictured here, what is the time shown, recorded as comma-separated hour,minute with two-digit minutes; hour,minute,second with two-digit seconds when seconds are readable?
12,59
